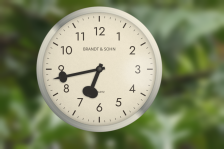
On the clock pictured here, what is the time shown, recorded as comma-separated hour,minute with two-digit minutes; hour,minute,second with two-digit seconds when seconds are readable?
6,43
